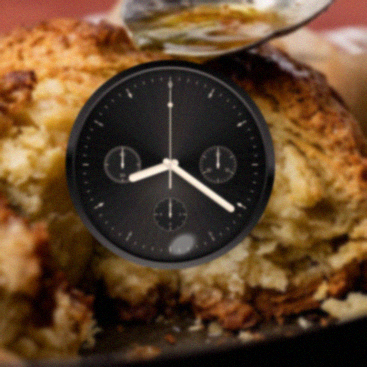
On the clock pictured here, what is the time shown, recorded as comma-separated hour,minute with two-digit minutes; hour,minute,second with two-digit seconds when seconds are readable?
8,21
